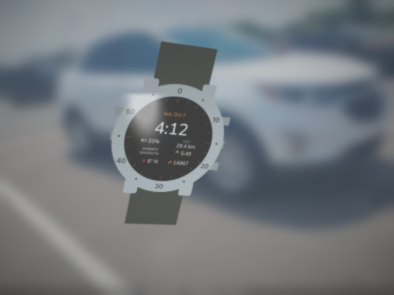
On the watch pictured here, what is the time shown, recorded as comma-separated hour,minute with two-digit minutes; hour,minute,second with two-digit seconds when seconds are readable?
4,12
